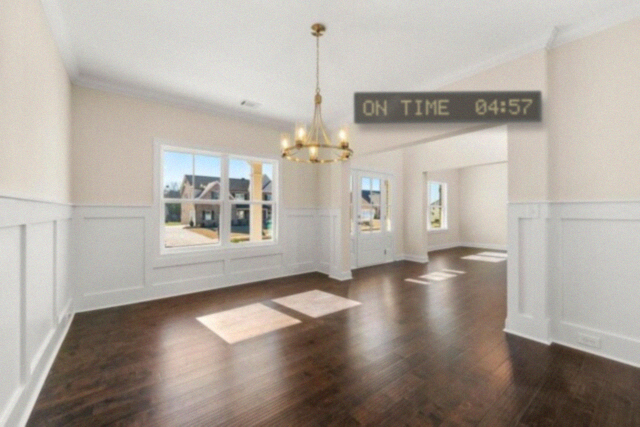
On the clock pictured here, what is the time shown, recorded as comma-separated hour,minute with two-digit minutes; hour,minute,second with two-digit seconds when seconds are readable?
4,57
